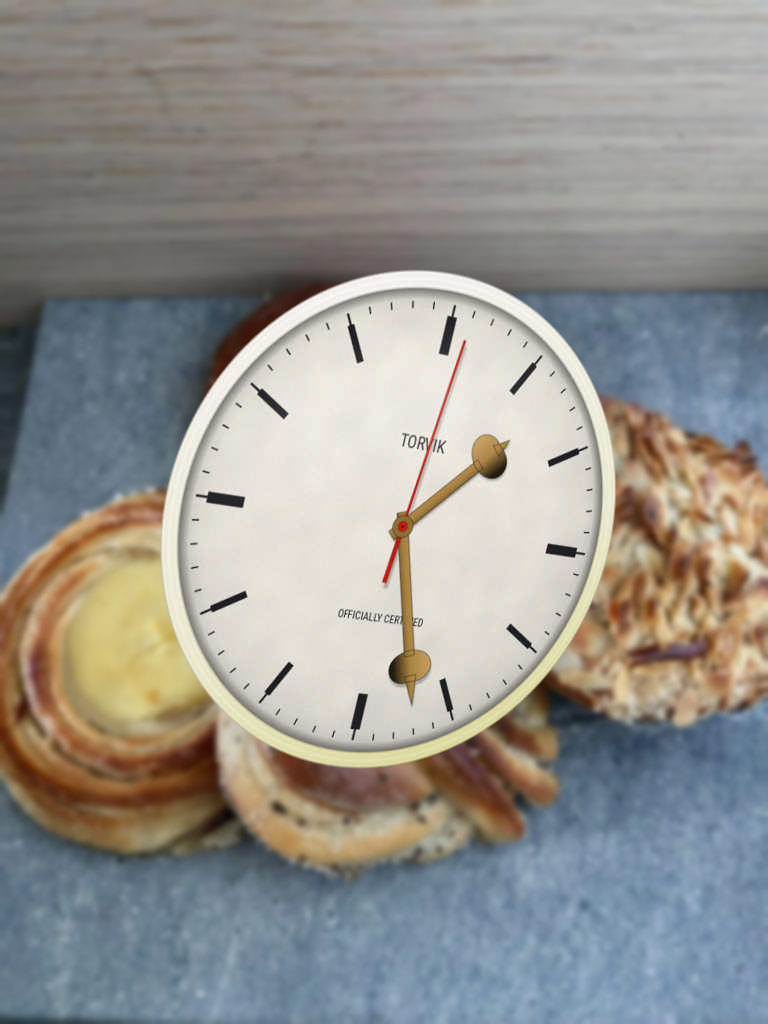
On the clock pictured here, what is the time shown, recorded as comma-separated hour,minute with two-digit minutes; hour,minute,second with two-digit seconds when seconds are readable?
1,27,01
